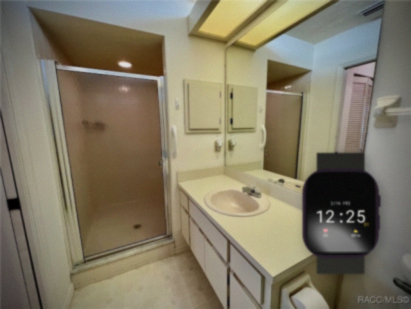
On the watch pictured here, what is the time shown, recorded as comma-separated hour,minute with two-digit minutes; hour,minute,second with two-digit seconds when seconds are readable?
12,25
